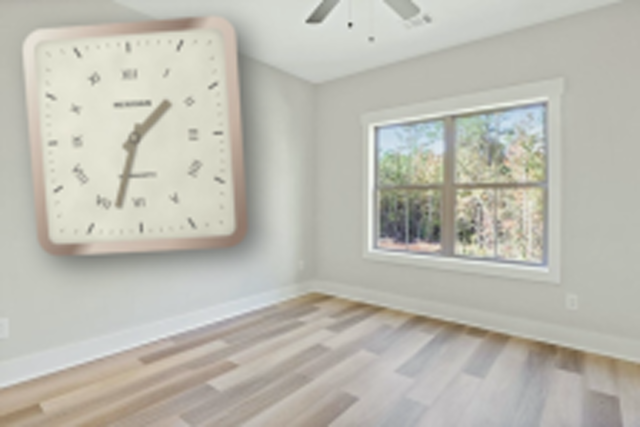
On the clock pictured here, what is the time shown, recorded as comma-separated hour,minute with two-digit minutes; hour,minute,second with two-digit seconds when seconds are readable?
1,33
